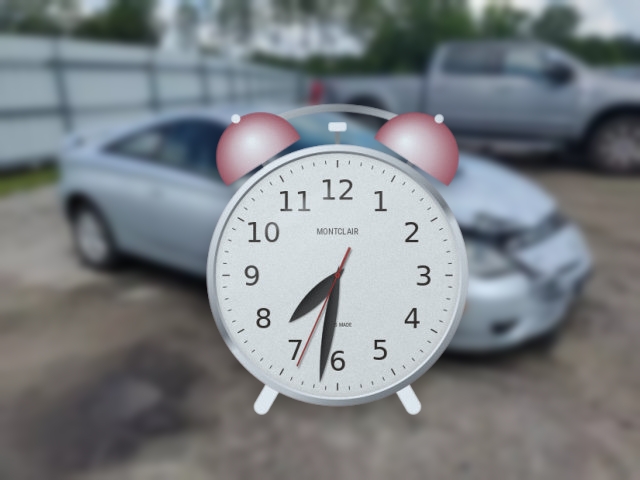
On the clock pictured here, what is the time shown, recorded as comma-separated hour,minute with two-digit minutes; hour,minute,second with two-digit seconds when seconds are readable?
7,31,34
